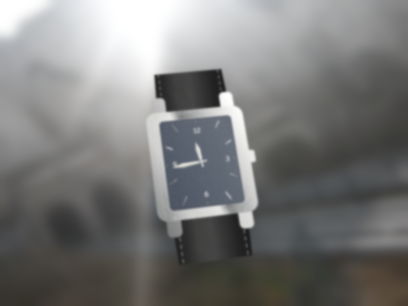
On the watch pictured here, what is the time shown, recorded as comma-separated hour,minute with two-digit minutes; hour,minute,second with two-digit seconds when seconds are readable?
11,44
